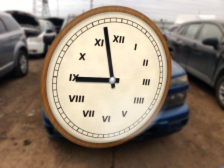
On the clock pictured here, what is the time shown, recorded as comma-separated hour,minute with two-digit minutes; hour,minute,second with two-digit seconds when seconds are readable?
8,57
